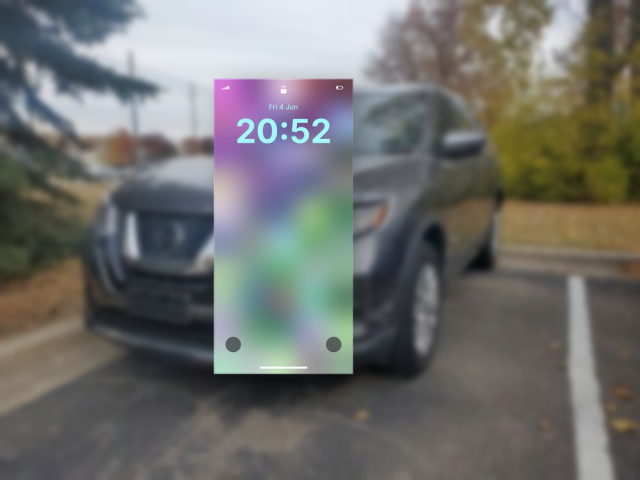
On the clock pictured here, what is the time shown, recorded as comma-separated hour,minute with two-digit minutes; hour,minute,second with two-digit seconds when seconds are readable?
20,52
